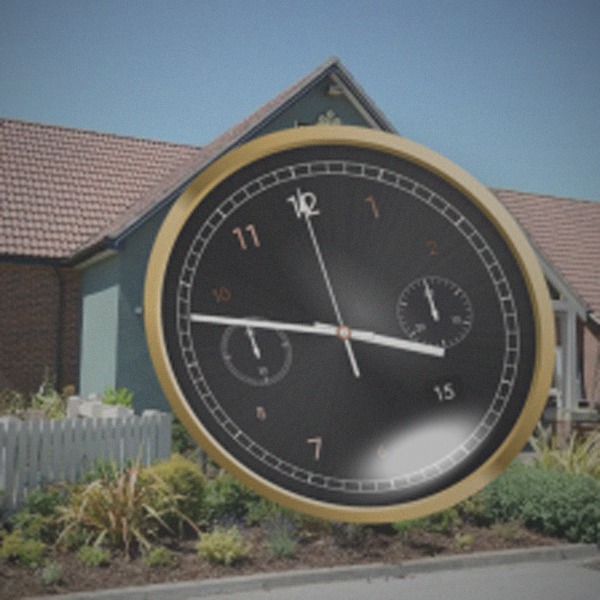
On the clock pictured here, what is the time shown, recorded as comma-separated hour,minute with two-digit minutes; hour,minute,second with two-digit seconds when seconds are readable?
3,48
